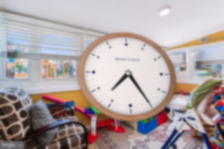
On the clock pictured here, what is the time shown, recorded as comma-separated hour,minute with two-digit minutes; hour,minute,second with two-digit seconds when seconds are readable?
7,25
